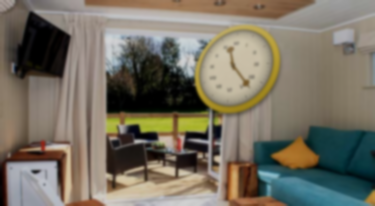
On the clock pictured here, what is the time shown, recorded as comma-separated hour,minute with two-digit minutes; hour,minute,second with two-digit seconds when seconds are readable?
11,23
